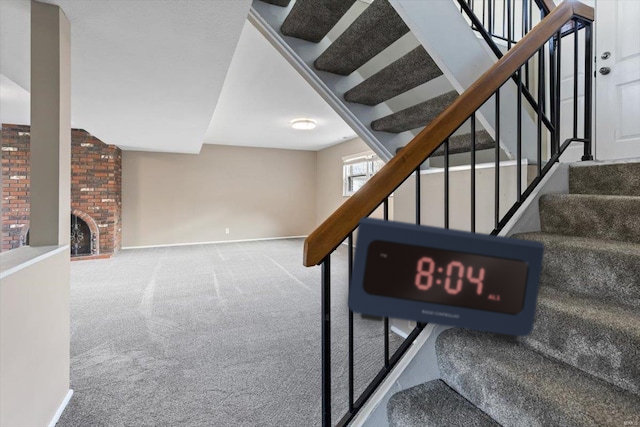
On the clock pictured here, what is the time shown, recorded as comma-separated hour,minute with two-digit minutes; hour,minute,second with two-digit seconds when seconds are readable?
8,04
